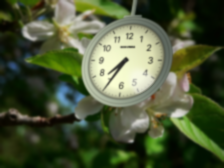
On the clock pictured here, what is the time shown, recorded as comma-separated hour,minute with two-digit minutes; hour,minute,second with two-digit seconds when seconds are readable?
7,35
